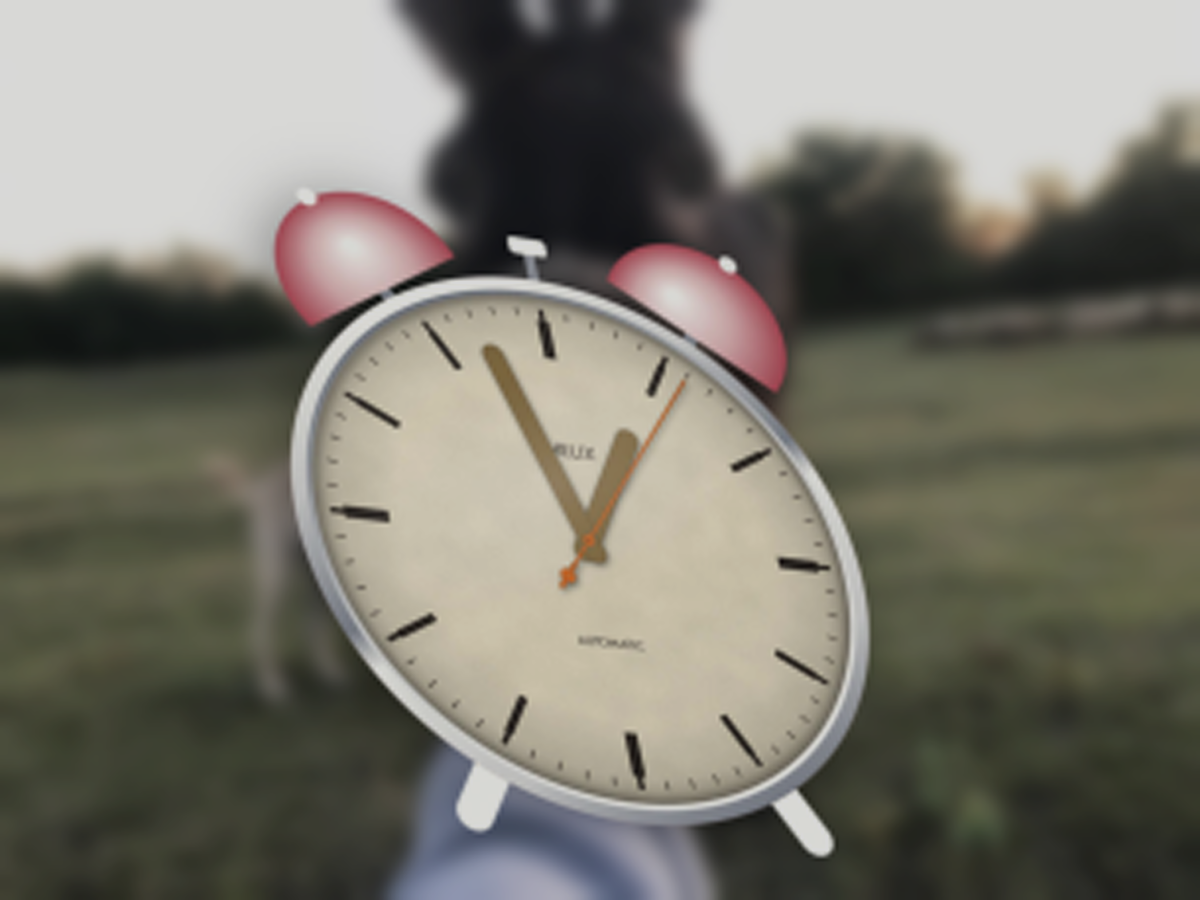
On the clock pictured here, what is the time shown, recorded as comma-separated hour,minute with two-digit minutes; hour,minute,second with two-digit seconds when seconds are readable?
12,57,06
